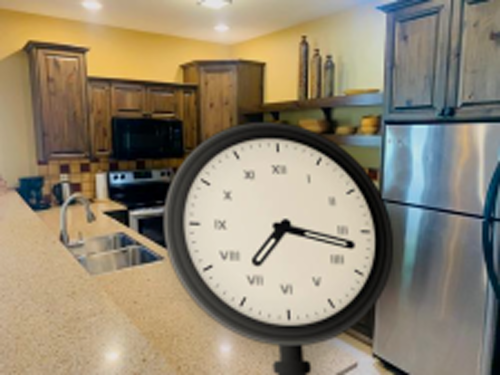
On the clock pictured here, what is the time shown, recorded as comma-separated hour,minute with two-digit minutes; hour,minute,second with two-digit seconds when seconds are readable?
7,17
